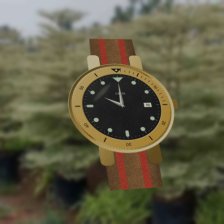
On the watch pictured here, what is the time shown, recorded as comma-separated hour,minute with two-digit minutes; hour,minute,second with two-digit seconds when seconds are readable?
10,00
